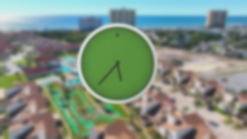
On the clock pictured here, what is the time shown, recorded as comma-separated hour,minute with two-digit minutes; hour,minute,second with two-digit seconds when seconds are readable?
5,37
